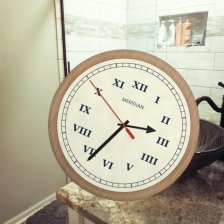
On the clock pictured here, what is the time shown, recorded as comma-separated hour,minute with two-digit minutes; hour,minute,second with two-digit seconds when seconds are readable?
2,33,50
